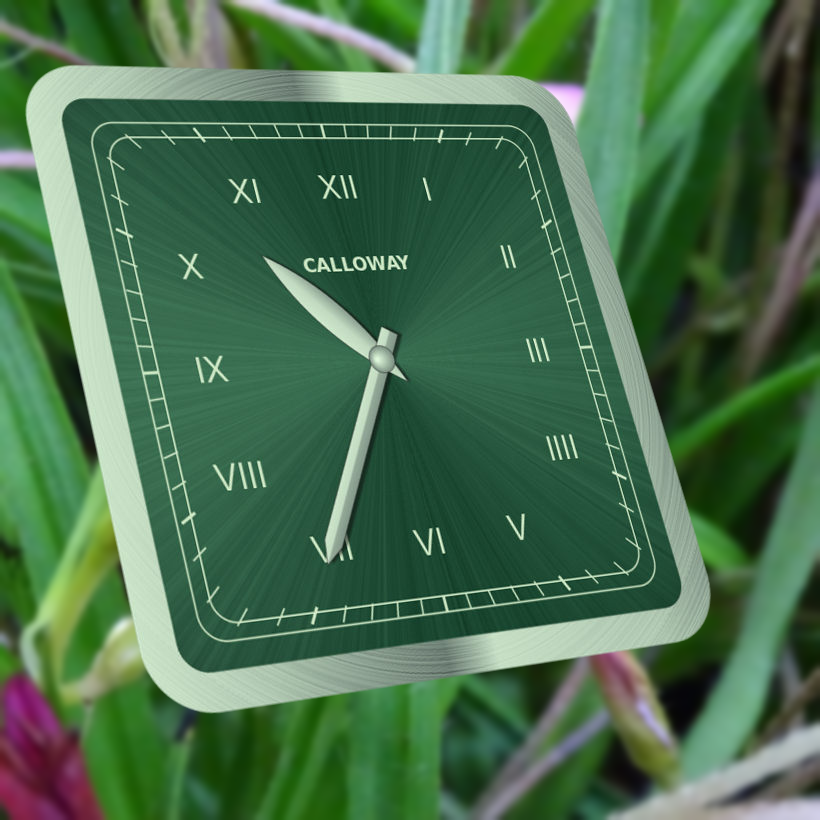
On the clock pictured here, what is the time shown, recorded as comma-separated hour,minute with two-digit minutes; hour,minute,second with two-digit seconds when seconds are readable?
10,35
